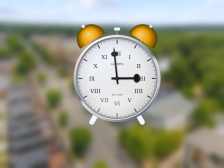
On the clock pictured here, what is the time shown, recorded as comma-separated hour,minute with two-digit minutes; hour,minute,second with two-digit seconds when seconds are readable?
2,59
